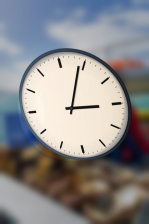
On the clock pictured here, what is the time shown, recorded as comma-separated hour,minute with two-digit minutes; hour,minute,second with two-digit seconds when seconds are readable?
3,04
